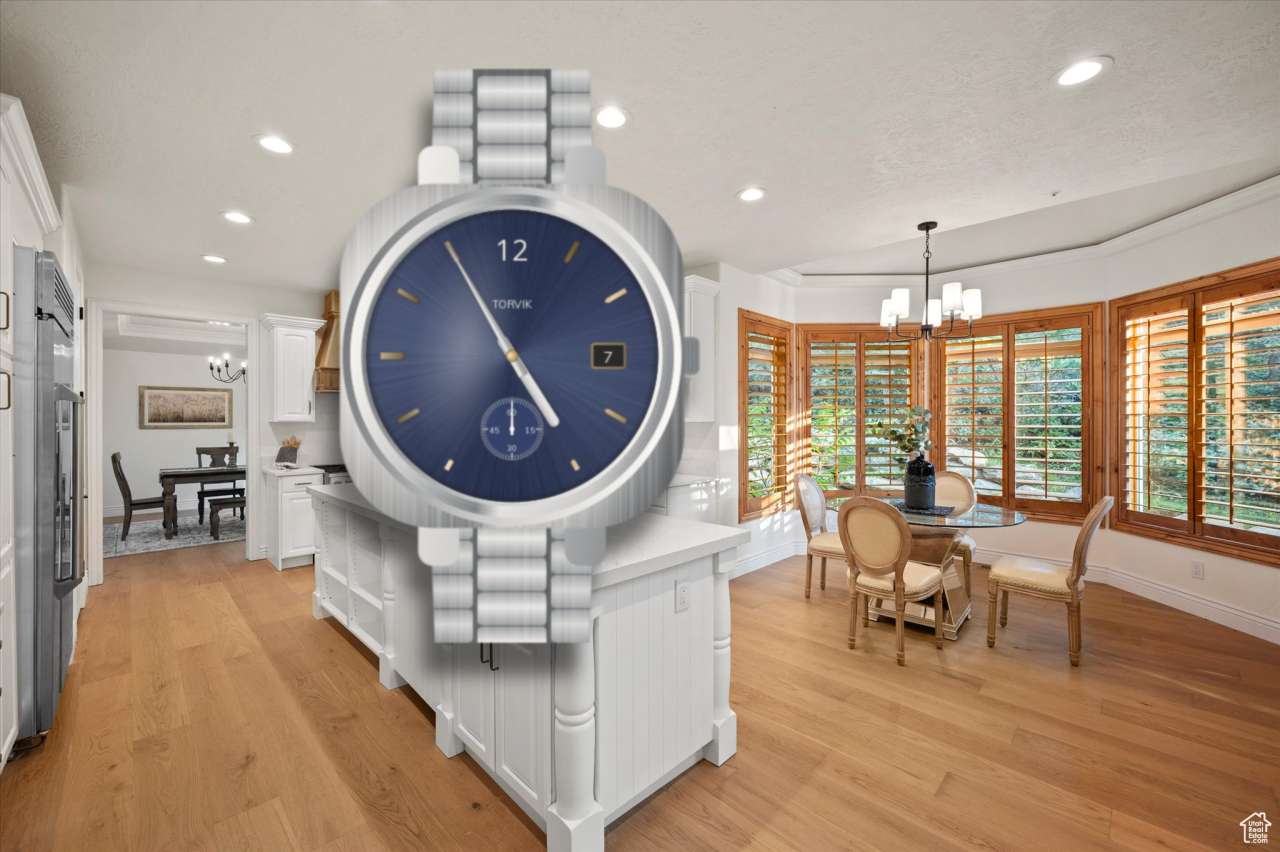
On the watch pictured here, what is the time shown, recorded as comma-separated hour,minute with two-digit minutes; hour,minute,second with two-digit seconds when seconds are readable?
4,55
